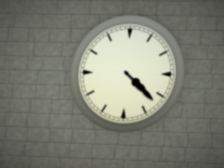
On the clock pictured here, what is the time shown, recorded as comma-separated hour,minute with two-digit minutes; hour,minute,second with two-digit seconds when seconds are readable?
4,22
